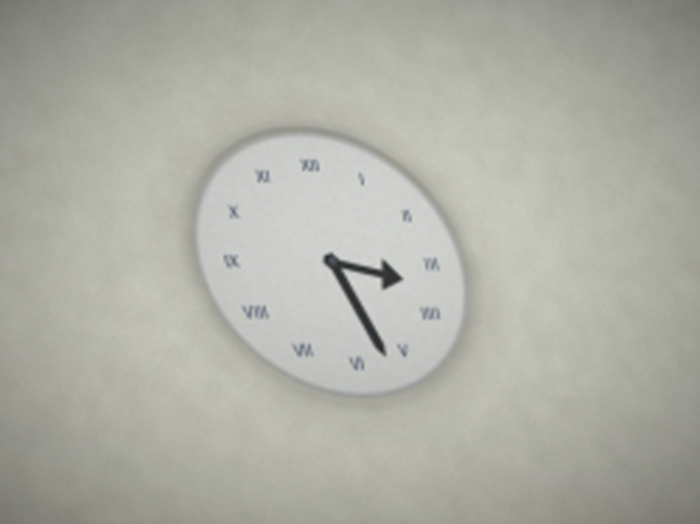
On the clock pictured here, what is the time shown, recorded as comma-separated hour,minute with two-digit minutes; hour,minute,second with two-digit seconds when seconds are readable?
3,27
